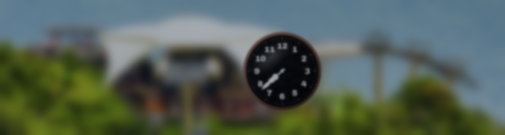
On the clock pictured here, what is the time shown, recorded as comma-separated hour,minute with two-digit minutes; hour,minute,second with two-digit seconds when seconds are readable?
7,38
